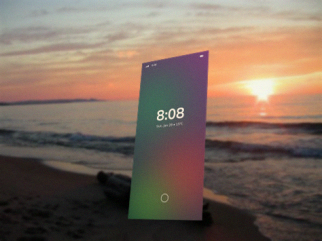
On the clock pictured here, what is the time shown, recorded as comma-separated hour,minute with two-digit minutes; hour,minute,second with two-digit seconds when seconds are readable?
8,08
